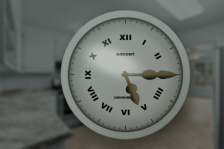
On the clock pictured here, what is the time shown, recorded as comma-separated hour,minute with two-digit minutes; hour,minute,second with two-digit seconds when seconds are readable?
5,15
